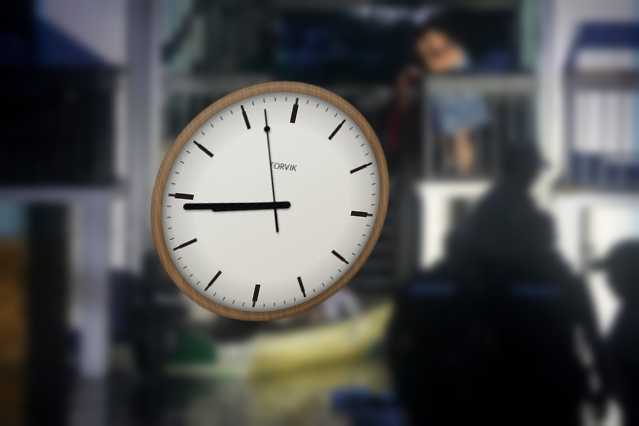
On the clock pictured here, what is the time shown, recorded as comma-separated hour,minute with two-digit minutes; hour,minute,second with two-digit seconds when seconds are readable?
8,43,57
